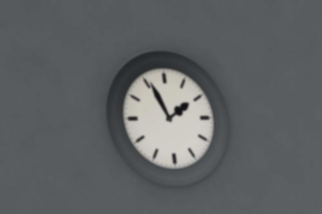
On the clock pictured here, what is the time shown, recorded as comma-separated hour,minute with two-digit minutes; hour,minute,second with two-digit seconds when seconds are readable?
1,56
